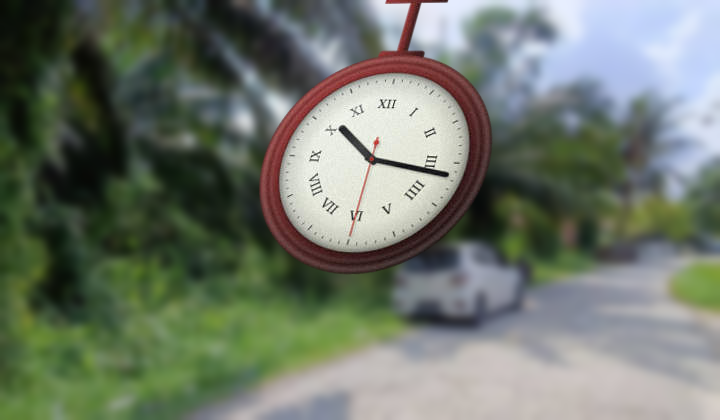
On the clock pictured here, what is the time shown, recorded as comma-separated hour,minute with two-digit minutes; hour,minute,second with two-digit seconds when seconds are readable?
10,16,30
